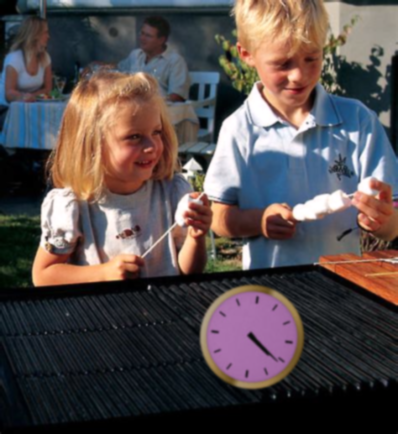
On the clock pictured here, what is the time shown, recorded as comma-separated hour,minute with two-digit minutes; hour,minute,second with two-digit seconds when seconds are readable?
4,21
